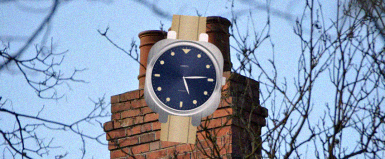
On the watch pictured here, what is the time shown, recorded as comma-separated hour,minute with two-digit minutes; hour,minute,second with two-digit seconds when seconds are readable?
5,14
